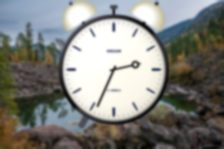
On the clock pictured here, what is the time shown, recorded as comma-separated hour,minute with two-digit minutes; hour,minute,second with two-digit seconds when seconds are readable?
2,34
